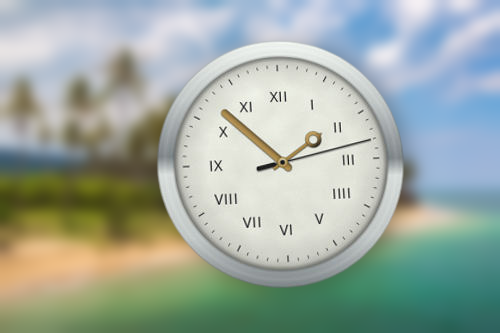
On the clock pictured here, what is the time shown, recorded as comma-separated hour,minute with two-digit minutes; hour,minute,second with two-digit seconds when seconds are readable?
1,52,13
